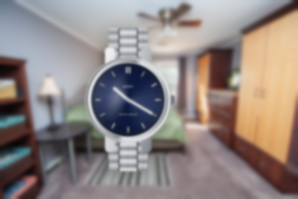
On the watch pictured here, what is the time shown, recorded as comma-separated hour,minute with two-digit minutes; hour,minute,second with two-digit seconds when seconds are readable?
10,20
